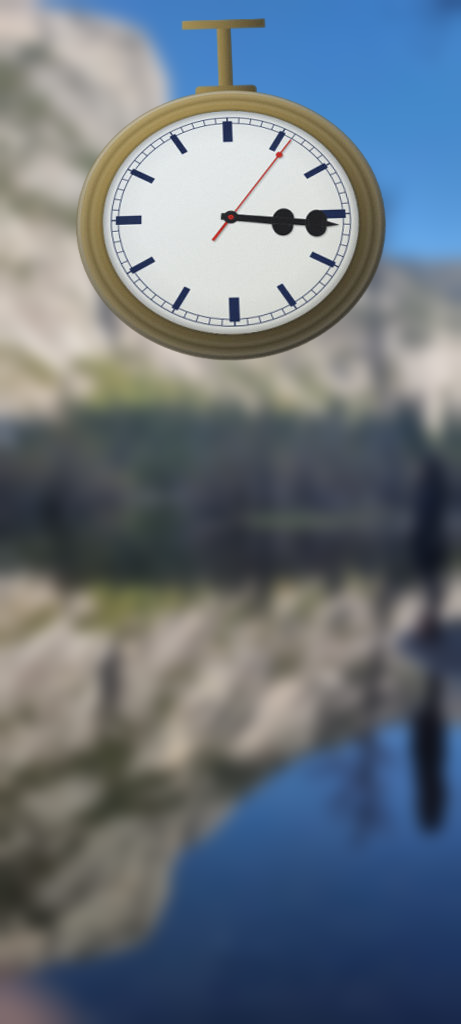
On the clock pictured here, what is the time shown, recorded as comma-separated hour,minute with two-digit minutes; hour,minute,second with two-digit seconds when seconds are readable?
3,16,06
